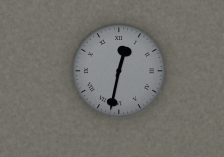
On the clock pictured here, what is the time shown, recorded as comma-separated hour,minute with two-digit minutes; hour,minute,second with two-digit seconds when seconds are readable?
12,32
